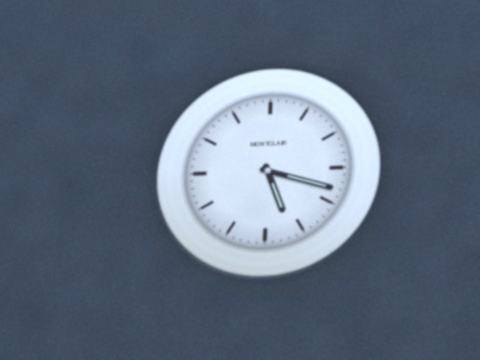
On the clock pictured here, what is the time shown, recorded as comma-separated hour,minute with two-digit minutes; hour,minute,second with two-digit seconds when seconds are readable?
5,18
